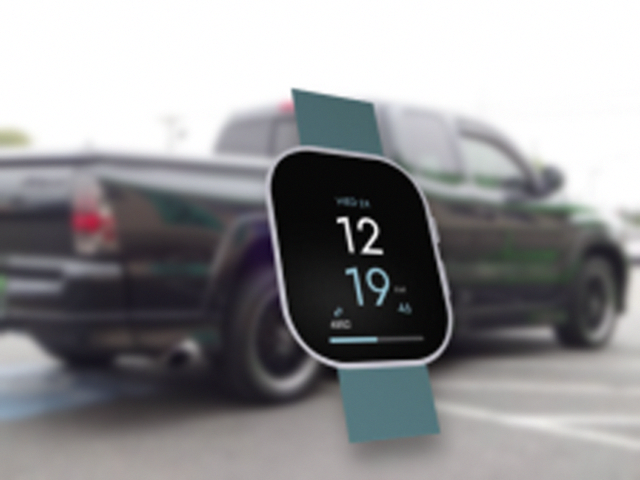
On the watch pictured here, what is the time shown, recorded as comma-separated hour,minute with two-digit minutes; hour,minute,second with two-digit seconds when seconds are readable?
12,19
